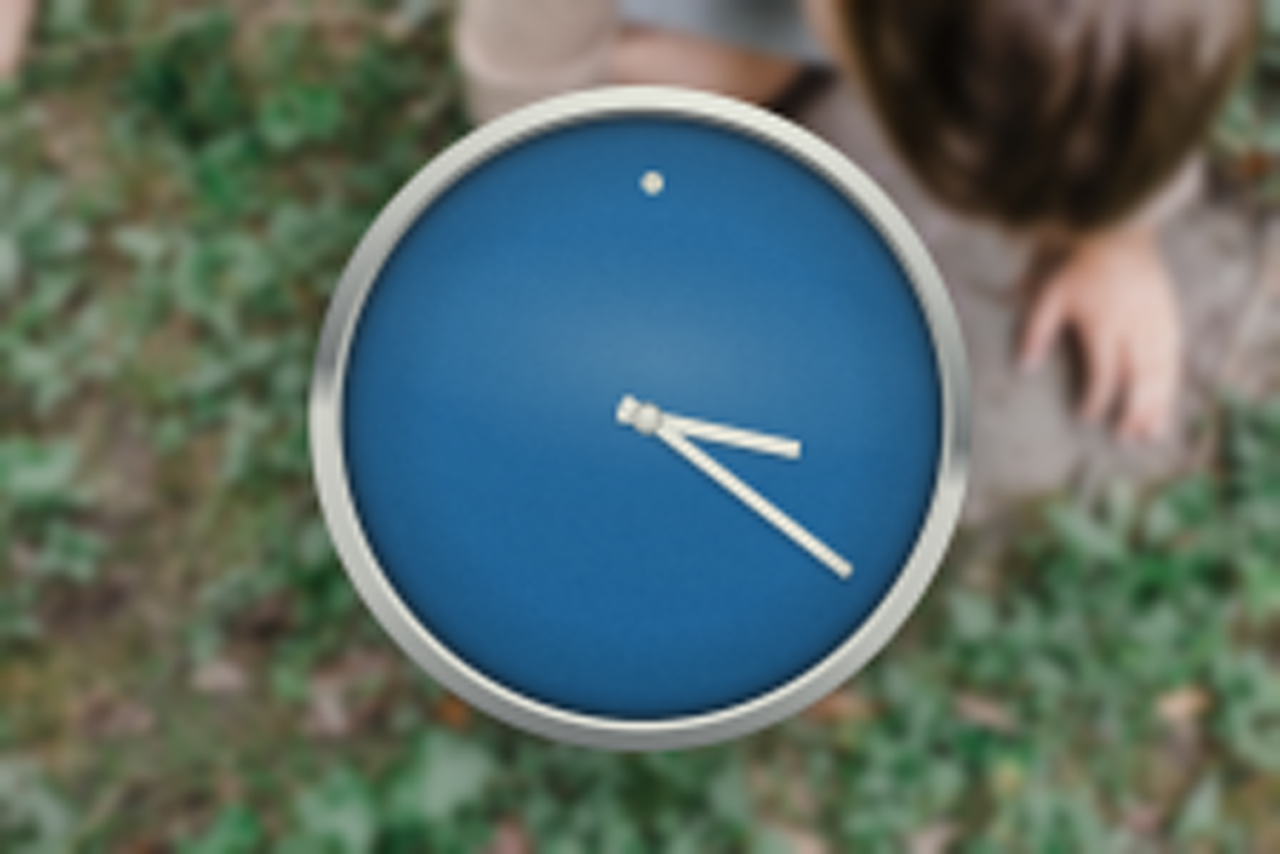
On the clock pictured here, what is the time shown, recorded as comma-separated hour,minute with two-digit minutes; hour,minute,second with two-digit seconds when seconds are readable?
3,21
